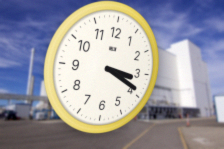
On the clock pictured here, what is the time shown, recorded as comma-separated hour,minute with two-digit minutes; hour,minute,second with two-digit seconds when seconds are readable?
3,19
